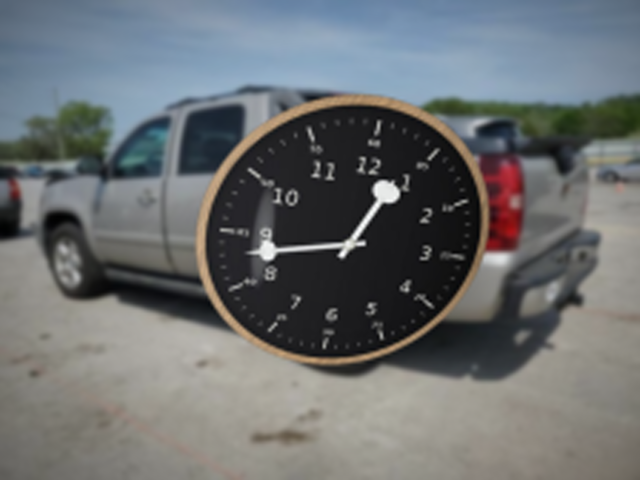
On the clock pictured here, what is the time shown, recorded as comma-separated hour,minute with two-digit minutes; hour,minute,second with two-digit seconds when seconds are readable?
12,43
